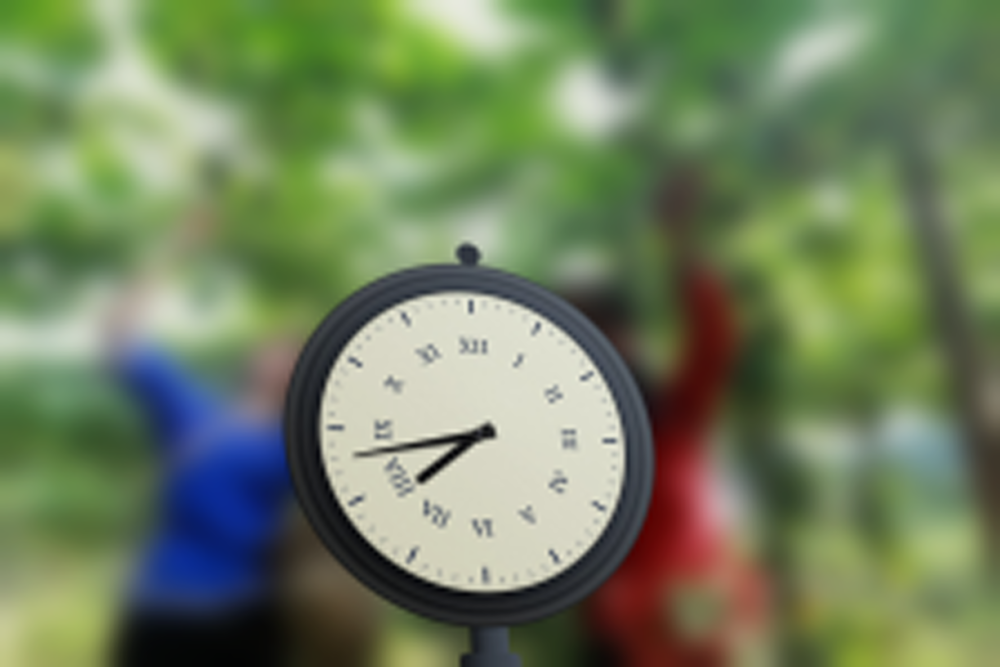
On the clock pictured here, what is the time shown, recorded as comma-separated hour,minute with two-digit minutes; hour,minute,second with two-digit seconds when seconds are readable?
7,43
